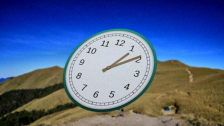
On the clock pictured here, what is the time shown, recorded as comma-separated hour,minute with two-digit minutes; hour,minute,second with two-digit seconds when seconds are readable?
1,09
